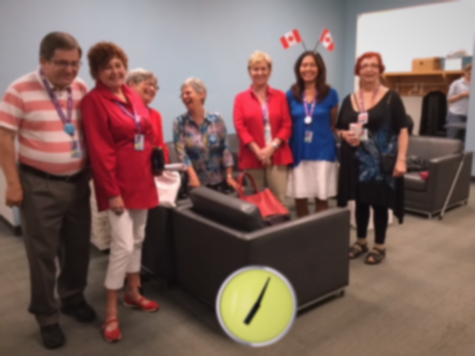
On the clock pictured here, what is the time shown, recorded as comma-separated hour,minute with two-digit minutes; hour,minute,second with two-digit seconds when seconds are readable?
7,04
